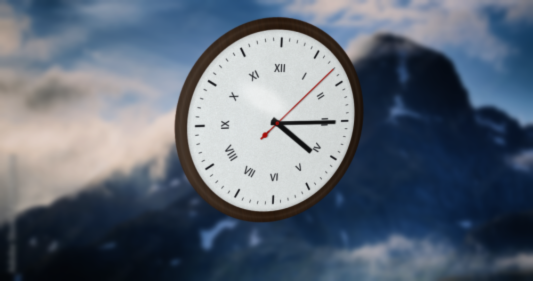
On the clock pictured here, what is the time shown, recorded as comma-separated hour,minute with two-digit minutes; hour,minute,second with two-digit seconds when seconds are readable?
4,15,08
